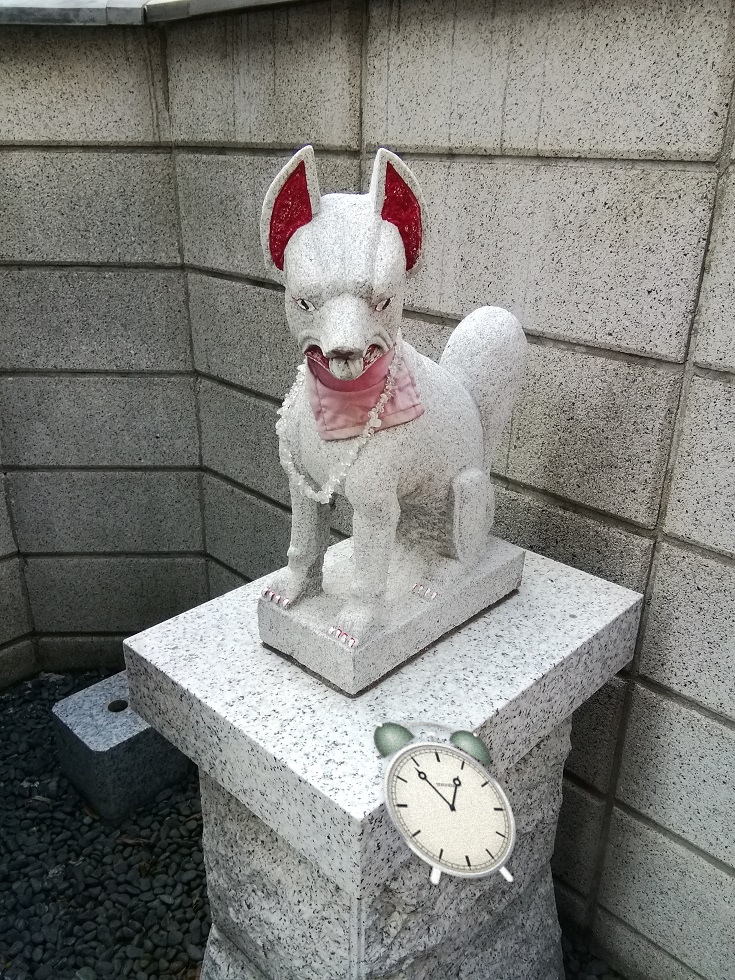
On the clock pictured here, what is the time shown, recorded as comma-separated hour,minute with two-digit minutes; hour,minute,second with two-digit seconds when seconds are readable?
12,54
